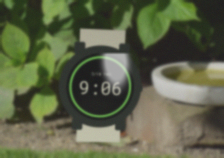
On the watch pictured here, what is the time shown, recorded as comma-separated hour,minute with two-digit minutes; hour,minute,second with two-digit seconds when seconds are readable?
9,06
